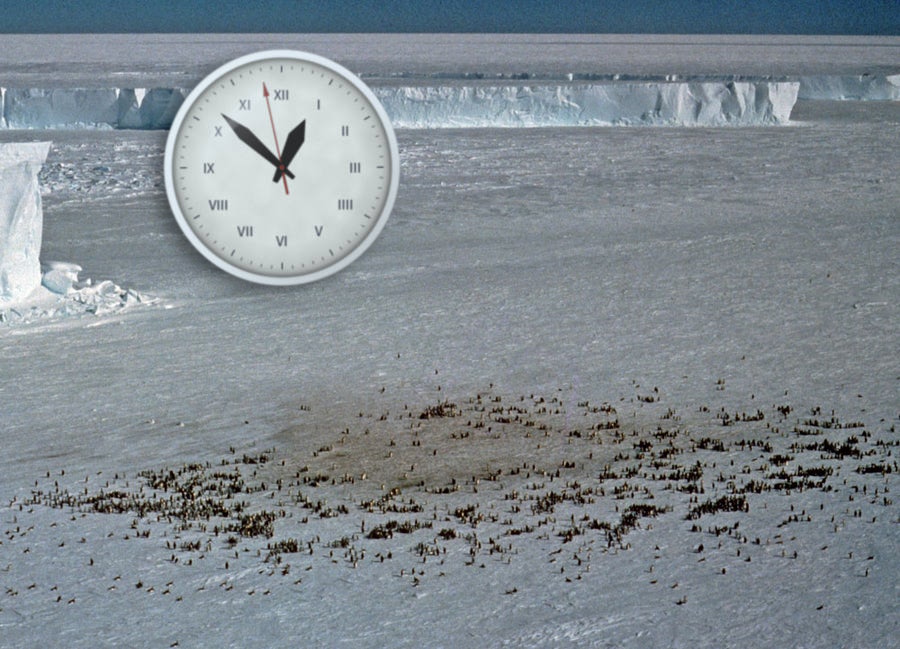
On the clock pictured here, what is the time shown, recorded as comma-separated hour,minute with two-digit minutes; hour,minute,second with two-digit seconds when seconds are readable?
12,51,58
